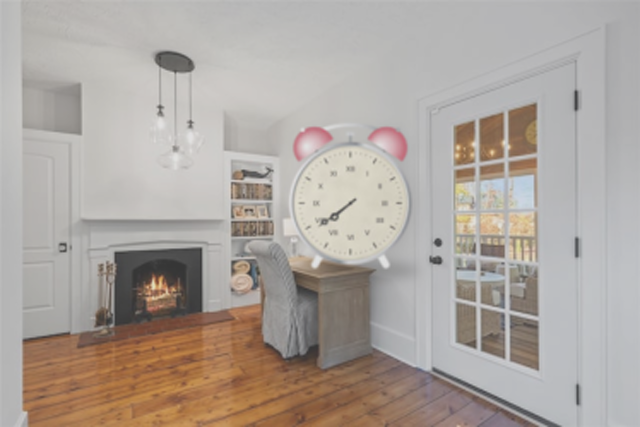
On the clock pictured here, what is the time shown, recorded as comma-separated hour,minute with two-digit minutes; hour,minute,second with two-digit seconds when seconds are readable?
7,39
